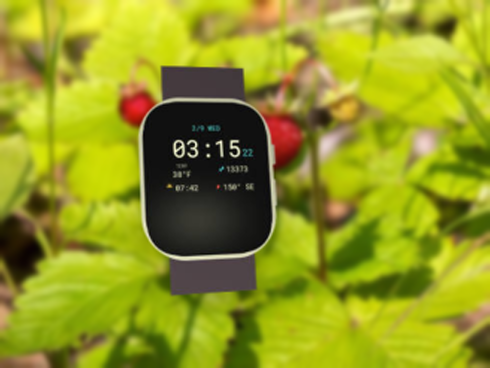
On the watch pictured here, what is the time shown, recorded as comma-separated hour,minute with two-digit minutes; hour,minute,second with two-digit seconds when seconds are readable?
3,15
